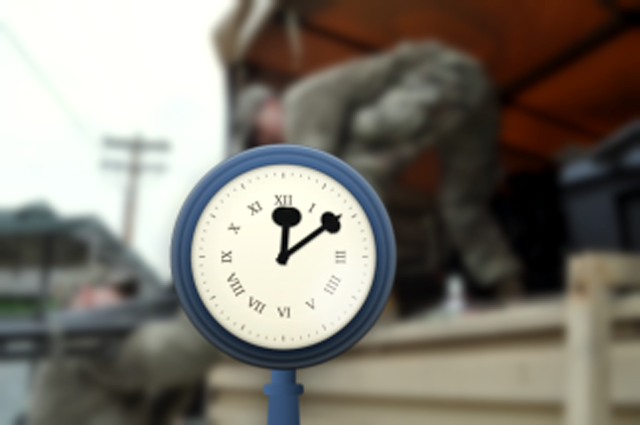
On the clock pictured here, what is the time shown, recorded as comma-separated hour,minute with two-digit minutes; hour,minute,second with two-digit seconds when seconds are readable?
12,09
